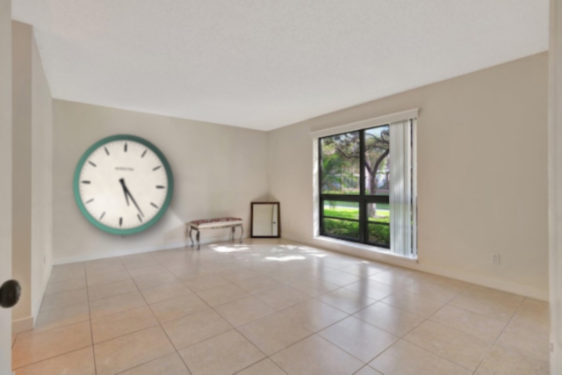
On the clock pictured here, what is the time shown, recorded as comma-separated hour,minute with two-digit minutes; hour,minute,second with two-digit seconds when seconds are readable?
5,24
